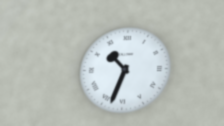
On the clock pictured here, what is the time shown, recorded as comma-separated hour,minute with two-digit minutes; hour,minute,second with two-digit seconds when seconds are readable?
10,33
